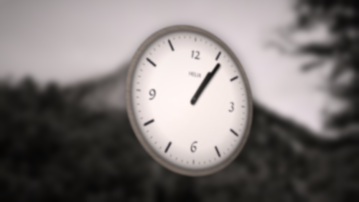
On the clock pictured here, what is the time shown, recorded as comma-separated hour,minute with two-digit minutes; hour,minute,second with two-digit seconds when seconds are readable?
1,06
